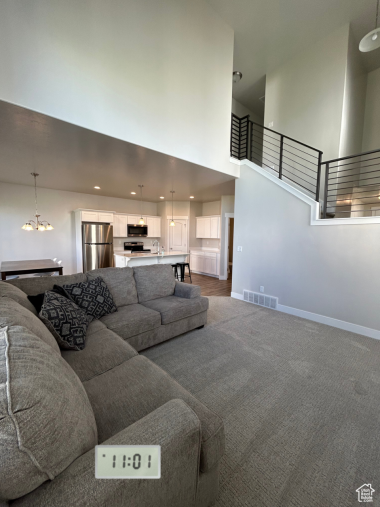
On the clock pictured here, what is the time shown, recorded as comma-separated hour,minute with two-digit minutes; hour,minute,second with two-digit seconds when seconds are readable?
11,01
